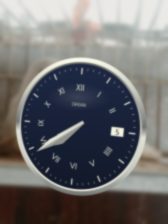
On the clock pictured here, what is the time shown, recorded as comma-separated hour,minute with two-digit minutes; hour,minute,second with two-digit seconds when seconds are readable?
7,39
